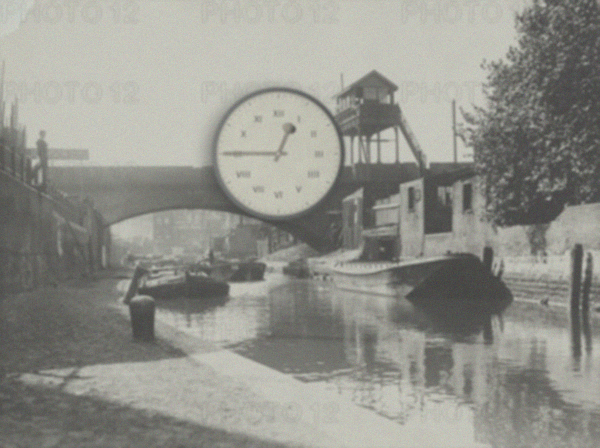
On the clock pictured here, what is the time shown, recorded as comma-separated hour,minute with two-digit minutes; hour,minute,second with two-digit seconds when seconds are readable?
12,45
